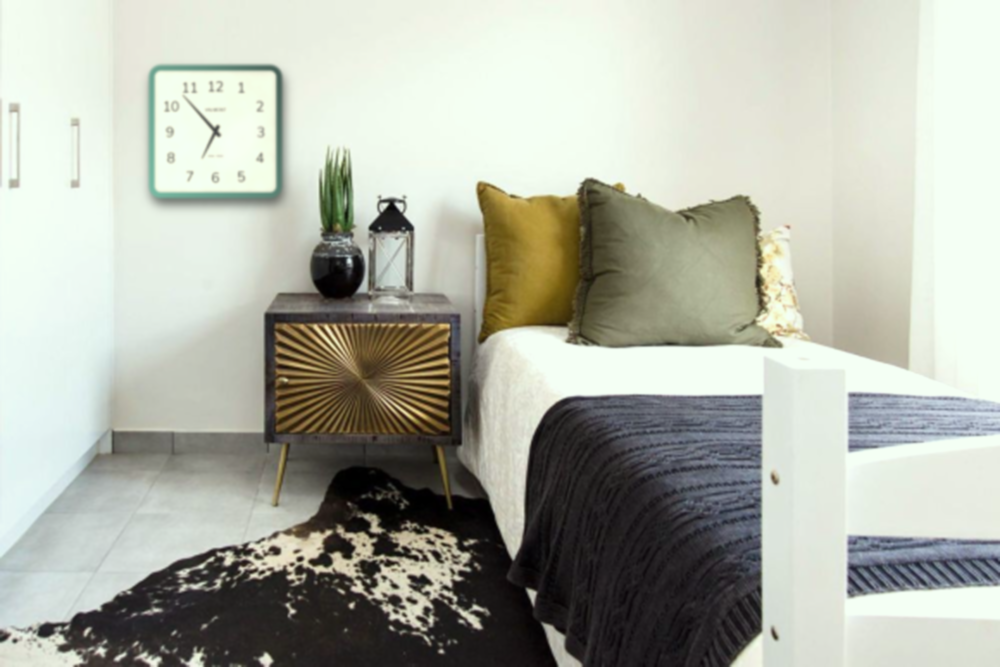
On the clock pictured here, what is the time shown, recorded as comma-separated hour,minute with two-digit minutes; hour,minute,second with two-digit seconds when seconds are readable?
6,53
